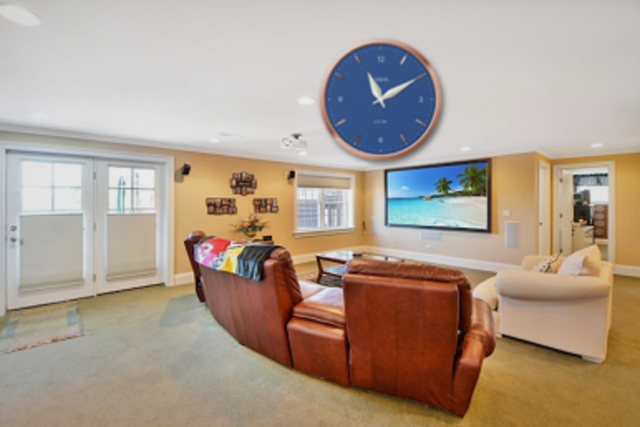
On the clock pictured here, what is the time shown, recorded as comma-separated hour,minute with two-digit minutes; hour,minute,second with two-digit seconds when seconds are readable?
11,10
